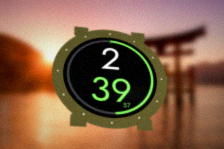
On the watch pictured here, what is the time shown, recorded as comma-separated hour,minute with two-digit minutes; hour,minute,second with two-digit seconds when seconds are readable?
2,39
